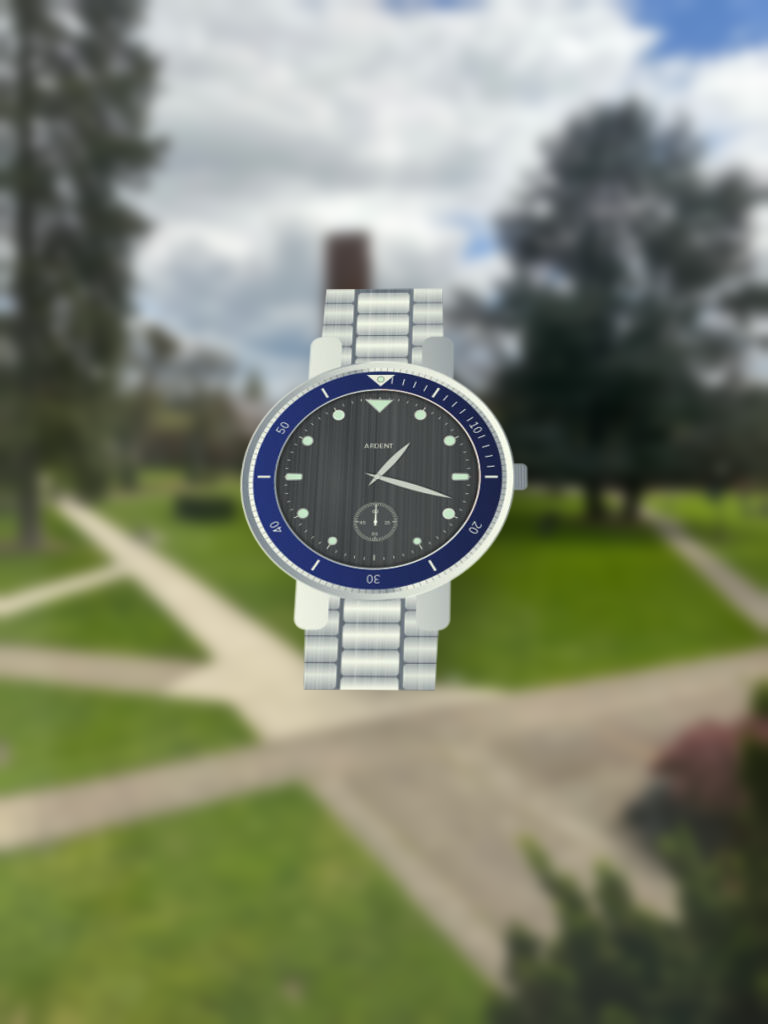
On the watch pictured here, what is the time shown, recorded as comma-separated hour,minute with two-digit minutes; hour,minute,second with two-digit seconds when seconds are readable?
1,18
